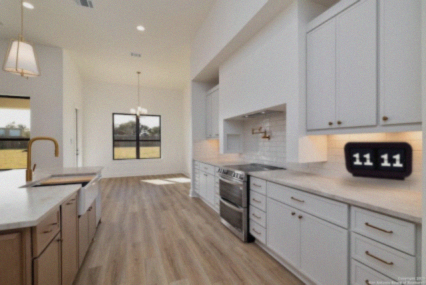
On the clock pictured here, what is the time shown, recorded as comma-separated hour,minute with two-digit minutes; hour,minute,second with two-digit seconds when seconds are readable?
11,11
